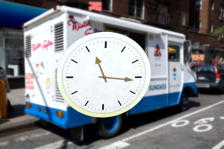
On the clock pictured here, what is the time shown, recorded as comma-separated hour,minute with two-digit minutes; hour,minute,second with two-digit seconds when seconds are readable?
11,16
